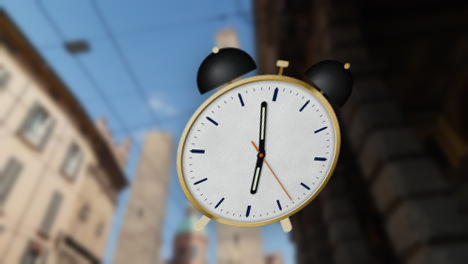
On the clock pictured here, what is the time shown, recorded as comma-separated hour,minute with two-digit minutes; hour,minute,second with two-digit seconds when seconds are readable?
5,58,23
